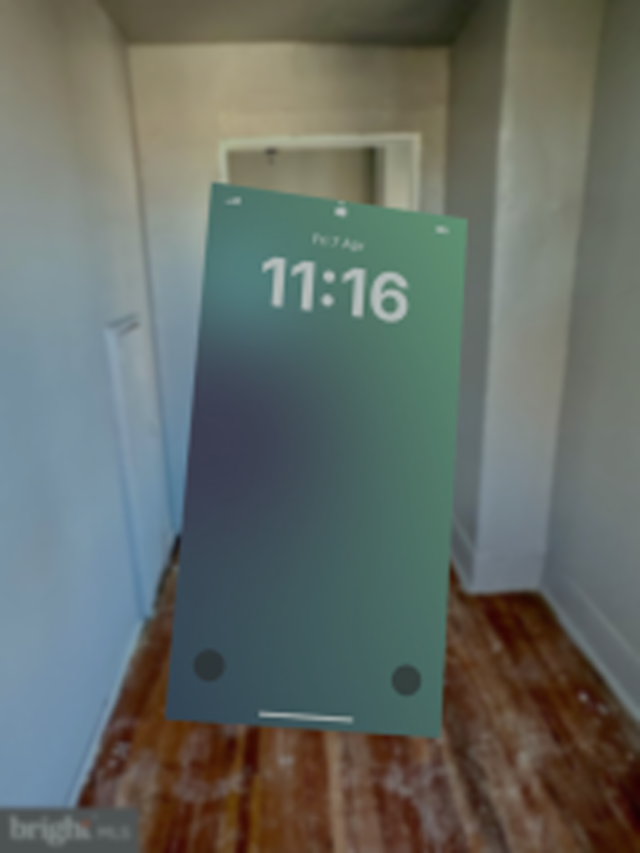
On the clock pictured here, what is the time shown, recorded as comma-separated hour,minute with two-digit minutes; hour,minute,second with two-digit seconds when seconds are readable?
11,16
